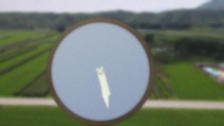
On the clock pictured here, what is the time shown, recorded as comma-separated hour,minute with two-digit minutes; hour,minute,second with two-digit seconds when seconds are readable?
5,28
